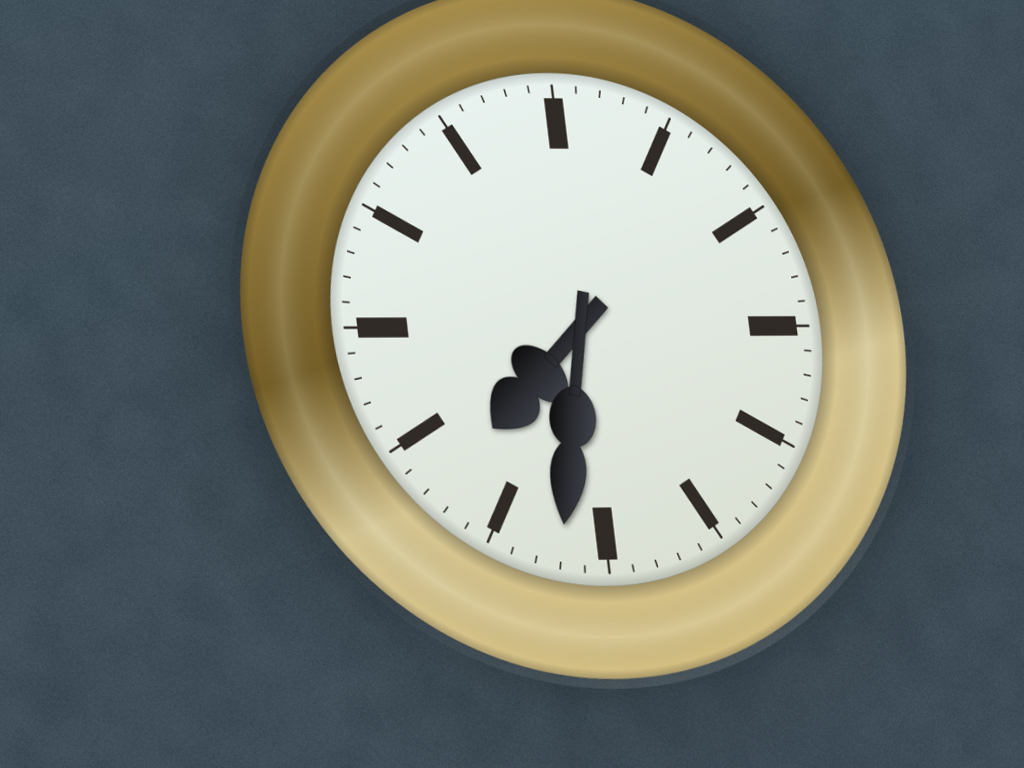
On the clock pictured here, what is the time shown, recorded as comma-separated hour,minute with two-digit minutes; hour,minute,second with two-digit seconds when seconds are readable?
7,32
